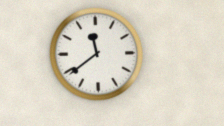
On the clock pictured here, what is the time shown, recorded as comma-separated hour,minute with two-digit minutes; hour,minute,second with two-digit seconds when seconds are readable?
11,39
